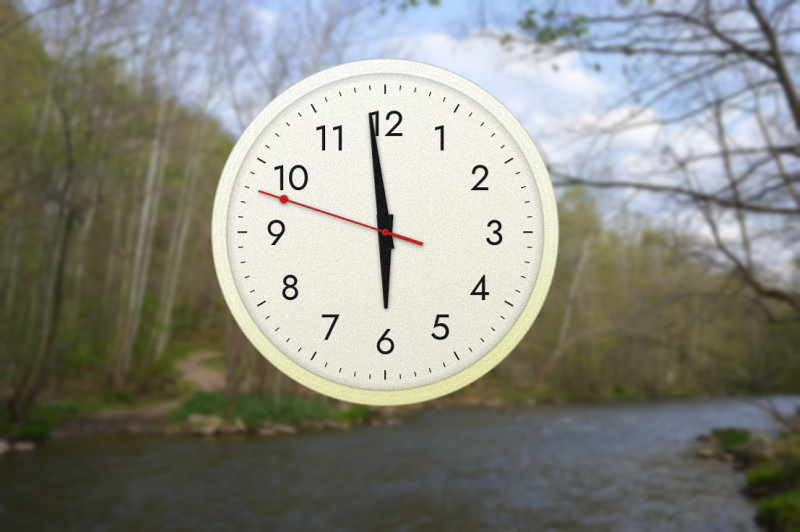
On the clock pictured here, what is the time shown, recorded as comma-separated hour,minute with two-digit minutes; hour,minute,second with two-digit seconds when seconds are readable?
5,58,48
